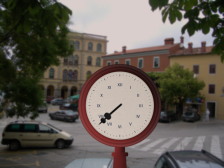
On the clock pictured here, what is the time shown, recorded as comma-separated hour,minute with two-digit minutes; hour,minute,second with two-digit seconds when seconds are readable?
7,38
